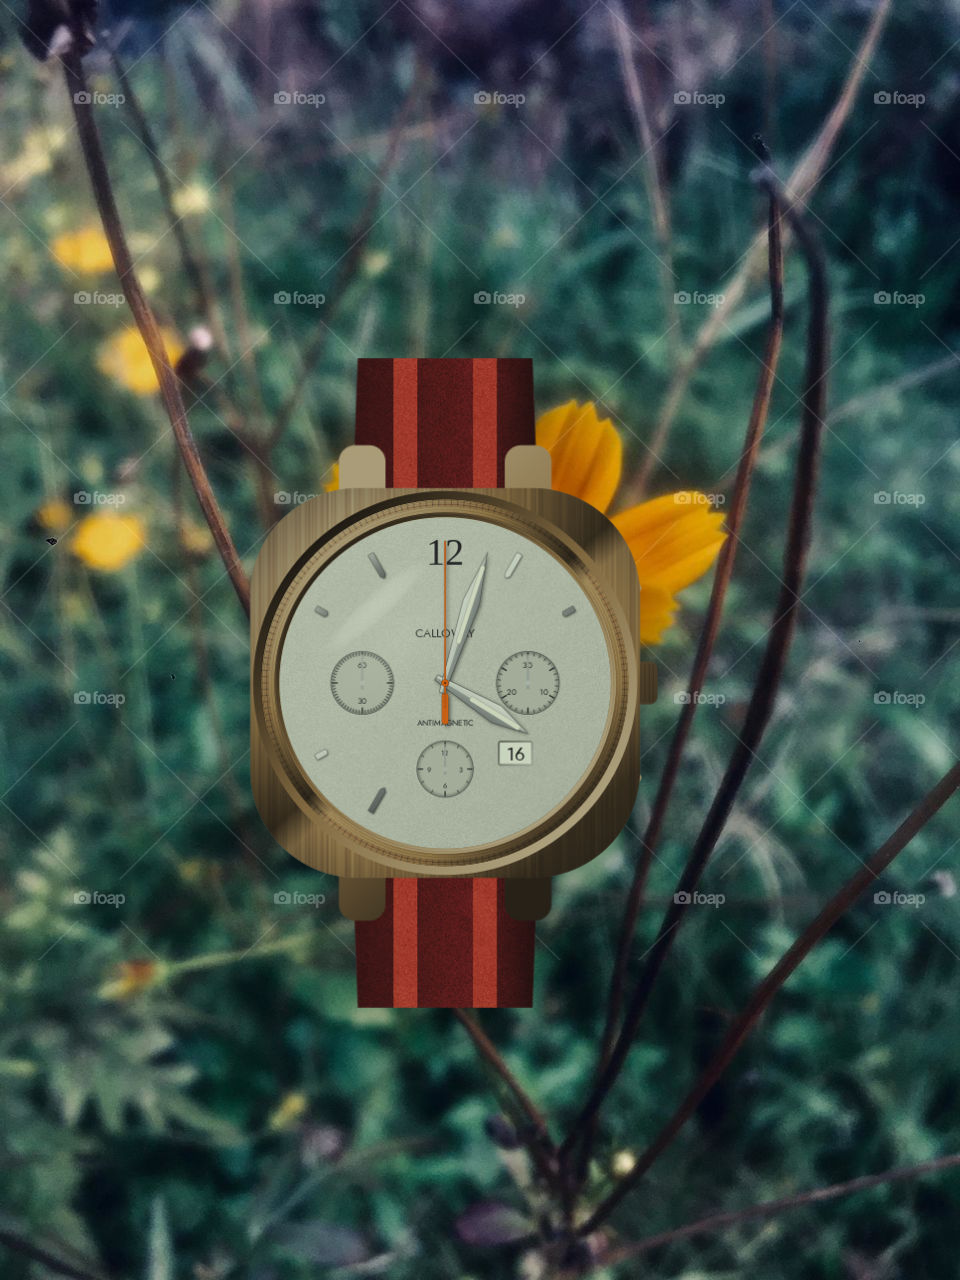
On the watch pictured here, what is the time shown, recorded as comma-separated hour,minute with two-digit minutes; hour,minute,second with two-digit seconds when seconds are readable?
4,03
